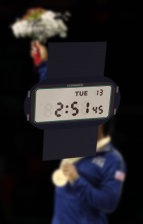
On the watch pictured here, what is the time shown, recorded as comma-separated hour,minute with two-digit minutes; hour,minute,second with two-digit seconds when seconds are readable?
2,51,45
